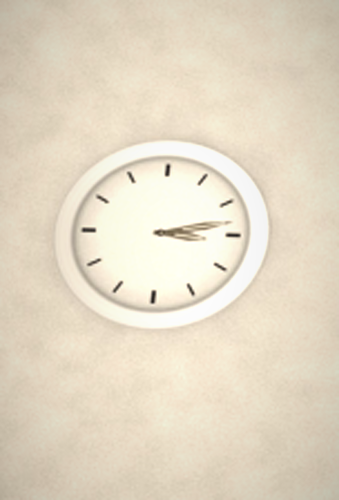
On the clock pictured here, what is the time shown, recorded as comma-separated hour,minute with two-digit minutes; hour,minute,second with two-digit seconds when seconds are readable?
3,13
